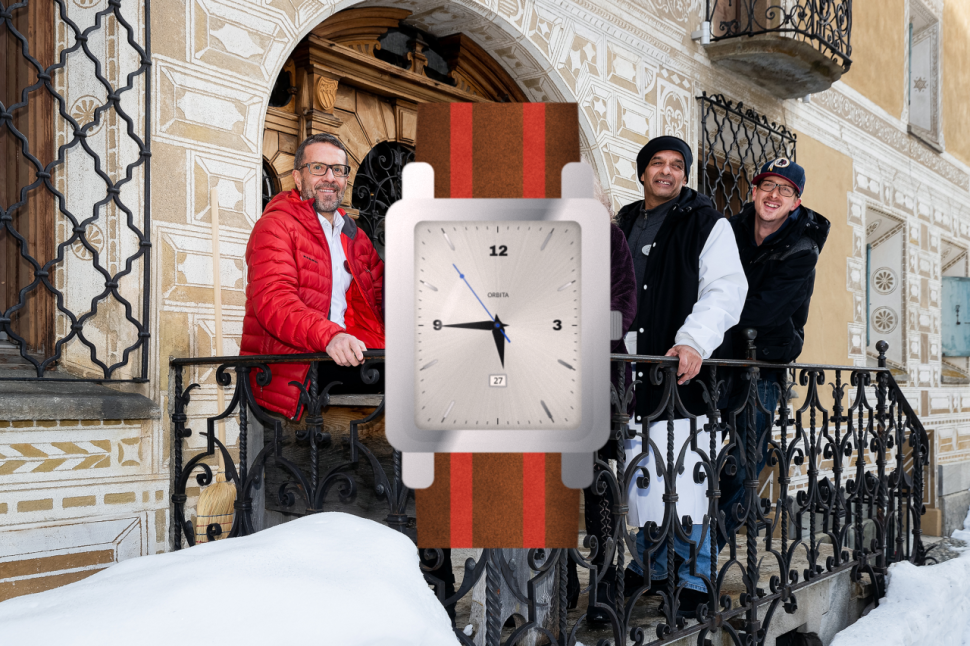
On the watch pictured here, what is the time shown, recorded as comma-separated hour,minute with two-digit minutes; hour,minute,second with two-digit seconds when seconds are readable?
5,44,54
